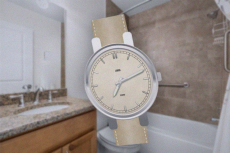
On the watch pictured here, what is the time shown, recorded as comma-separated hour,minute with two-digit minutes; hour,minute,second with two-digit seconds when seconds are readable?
7,12
